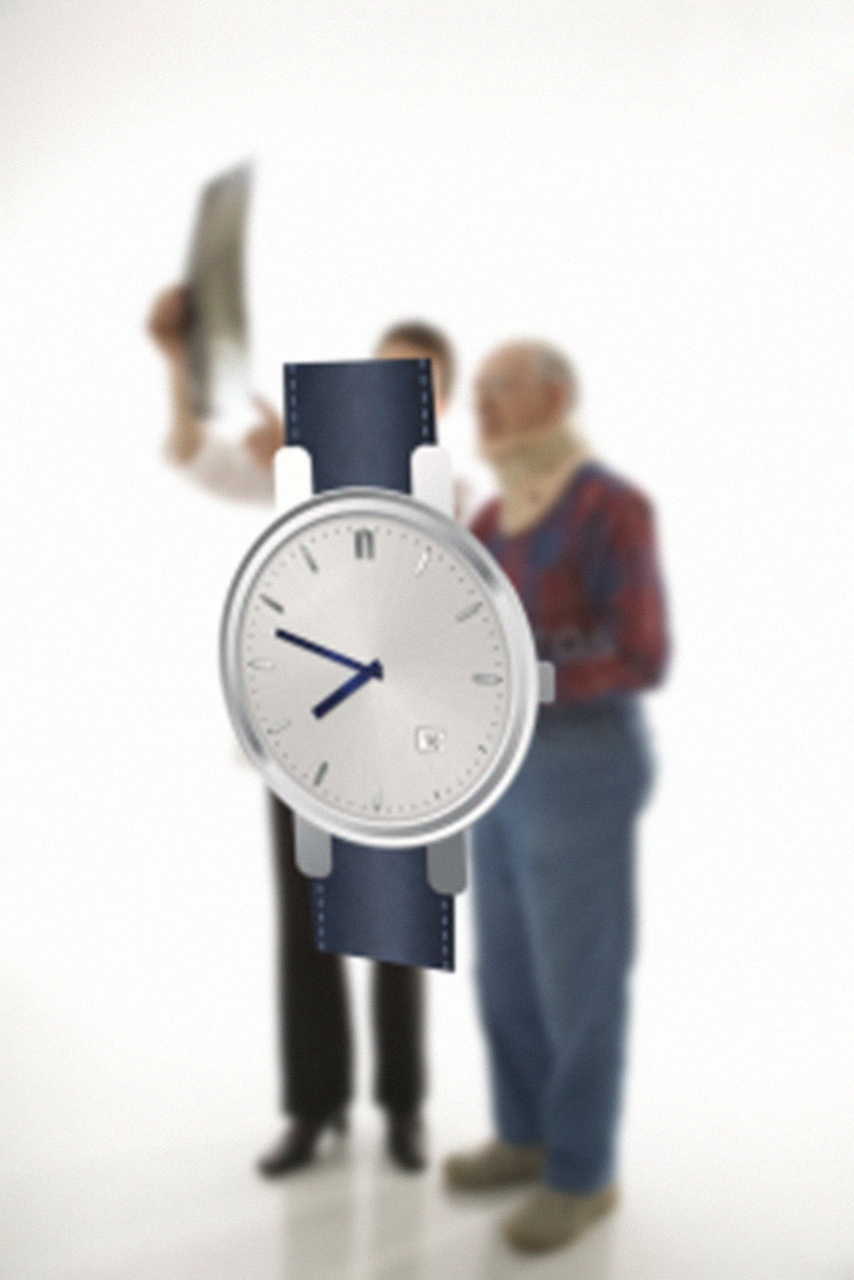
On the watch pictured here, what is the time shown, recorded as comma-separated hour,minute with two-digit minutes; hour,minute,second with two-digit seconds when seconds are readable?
7,48
